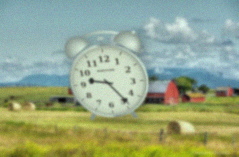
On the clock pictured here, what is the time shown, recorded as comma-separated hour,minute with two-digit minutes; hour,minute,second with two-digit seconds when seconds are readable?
9,24
